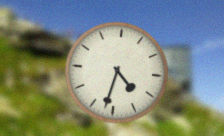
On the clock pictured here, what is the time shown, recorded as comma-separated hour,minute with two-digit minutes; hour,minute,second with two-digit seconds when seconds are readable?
4,32
